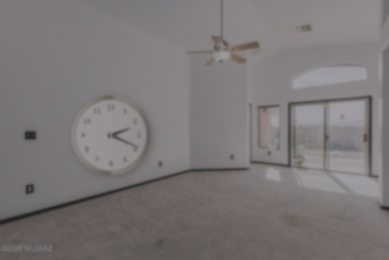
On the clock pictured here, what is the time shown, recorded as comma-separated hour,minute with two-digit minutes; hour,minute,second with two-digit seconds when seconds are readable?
2,19
